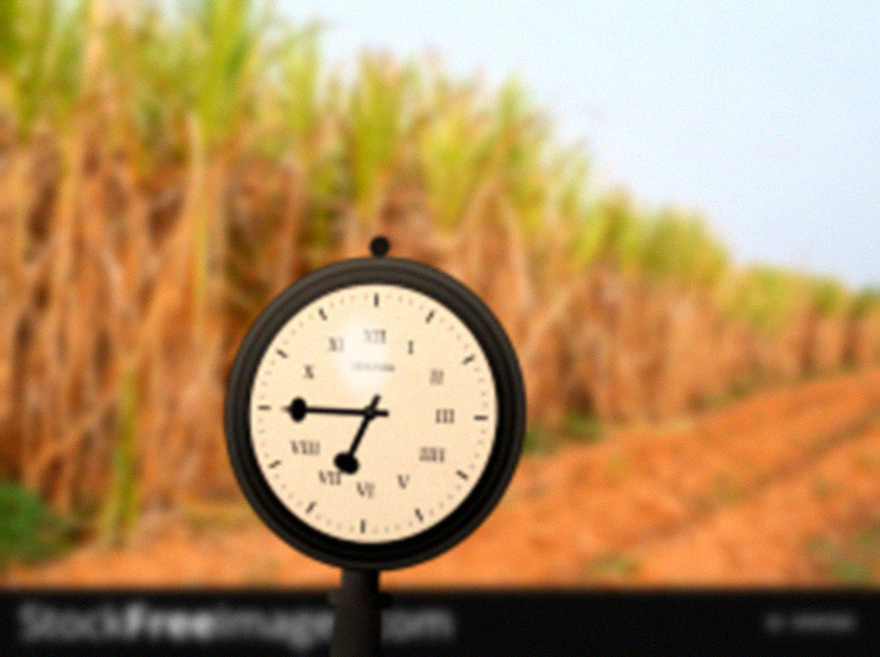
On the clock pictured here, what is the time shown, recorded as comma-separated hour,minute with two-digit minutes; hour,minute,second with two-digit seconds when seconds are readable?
6,45
